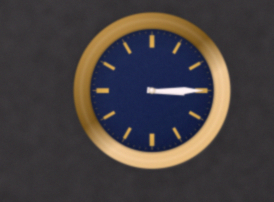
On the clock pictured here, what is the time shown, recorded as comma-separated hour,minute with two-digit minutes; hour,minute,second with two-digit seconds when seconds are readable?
3,15
